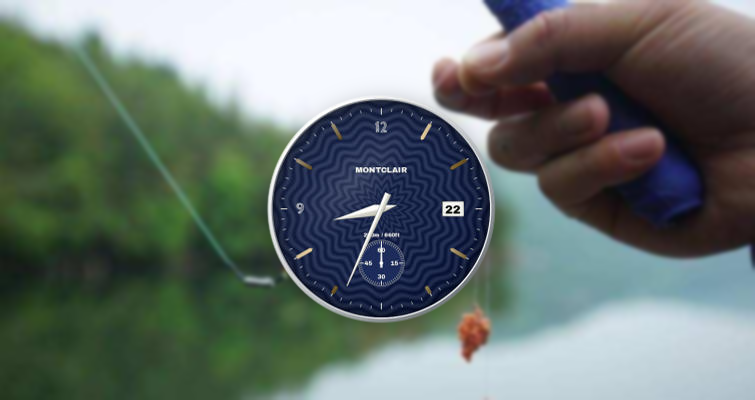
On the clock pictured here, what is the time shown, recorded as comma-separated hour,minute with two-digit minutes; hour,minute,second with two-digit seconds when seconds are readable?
8,34
